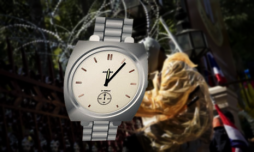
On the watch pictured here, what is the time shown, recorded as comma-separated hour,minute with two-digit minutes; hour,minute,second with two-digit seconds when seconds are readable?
12,06
